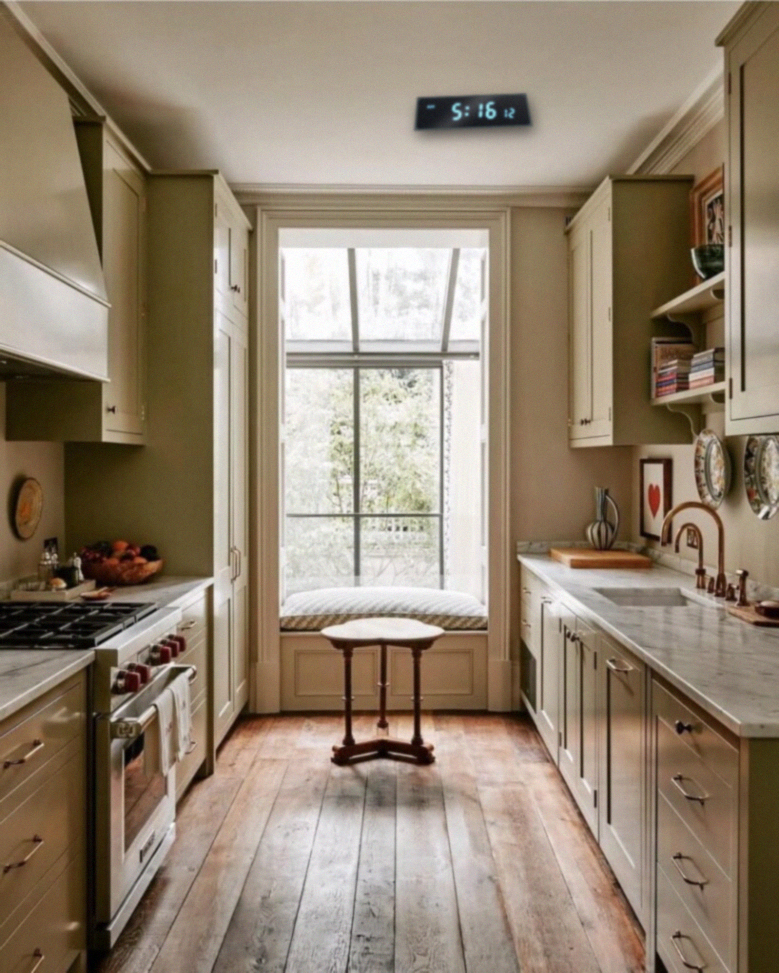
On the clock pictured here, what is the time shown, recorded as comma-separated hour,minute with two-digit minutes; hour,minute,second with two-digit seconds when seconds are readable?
5,16
